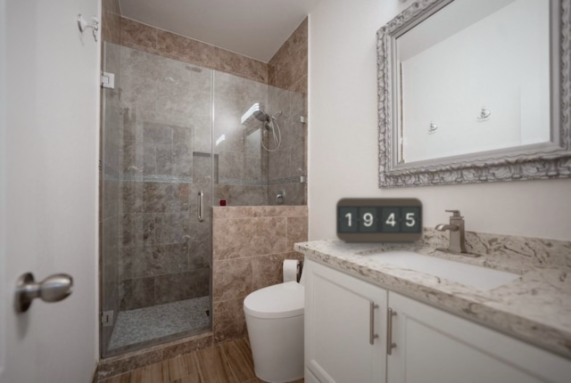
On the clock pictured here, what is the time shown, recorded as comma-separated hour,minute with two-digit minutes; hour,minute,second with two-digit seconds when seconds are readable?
19,45
